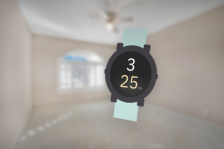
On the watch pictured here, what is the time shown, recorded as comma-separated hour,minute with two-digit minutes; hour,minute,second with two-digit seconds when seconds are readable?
3,25
